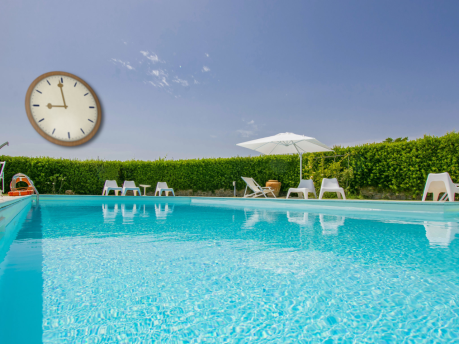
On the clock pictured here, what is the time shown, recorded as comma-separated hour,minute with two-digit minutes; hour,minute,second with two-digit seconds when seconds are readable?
8,59
